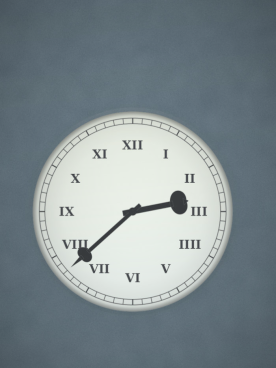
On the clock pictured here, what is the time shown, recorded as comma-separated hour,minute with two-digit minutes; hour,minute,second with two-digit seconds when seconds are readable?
2,38
